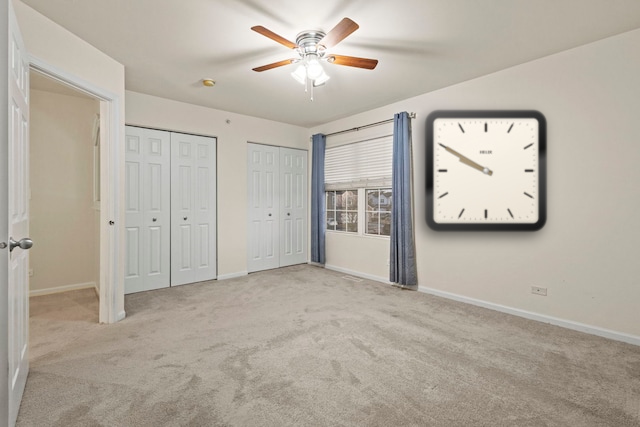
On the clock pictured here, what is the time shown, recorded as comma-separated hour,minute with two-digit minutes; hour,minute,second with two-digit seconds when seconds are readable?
9,50
